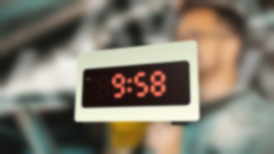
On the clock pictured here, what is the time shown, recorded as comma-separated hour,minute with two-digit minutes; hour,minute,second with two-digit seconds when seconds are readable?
9,58
